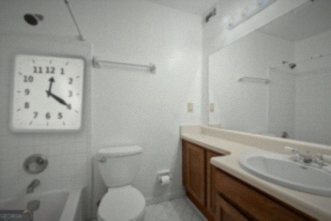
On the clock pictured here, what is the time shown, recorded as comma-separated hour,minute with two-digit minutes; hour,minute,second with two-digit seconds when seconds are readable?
12,20
